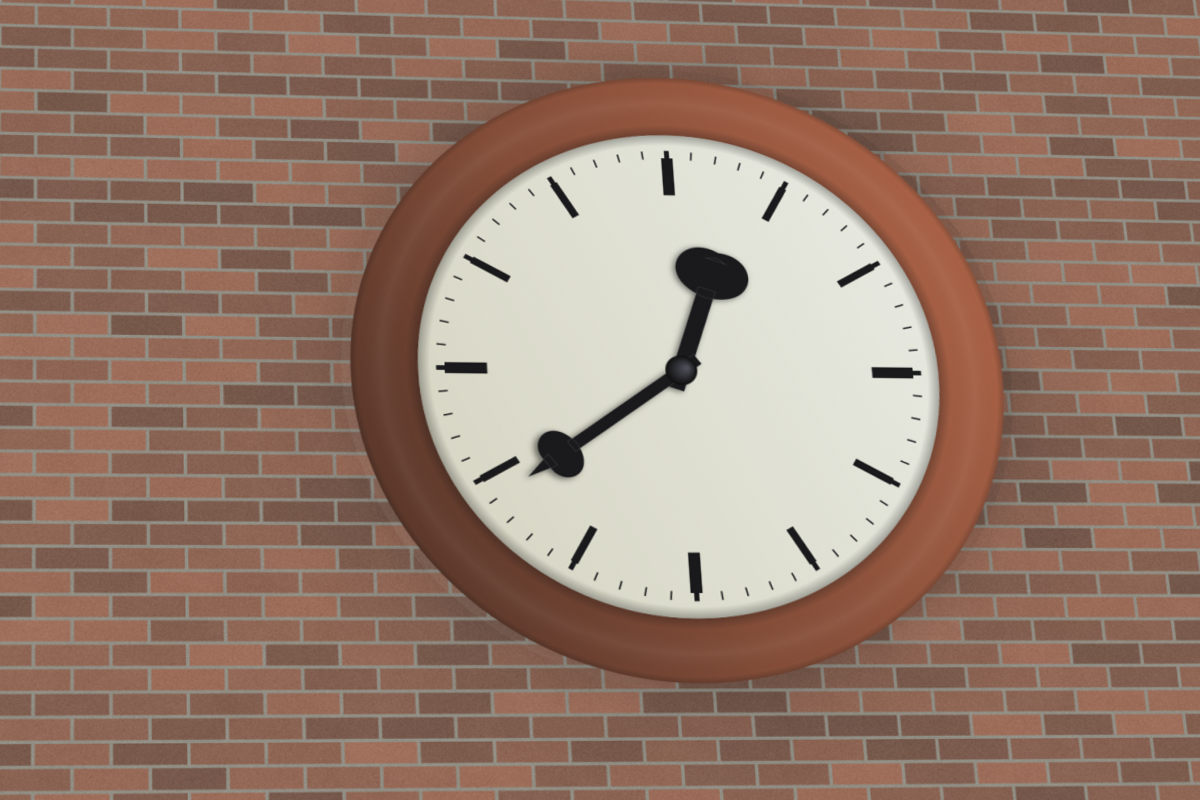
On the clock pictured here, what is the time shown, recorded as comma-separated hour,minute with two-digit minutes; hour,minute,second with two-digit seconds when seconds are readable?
12,39
